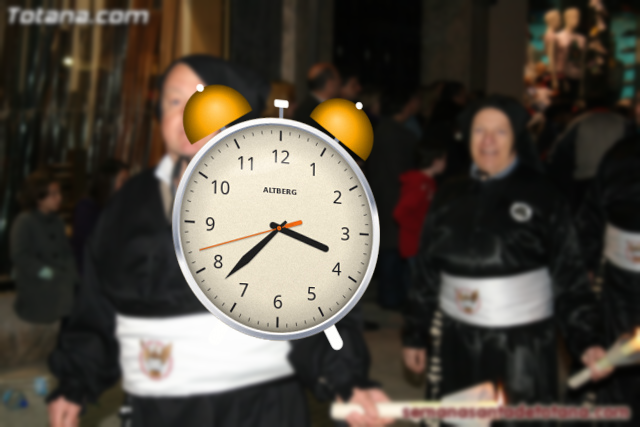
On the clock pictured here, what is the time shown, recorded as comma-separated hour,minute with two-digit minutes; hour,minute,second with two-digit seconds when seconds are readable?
3,37,42
